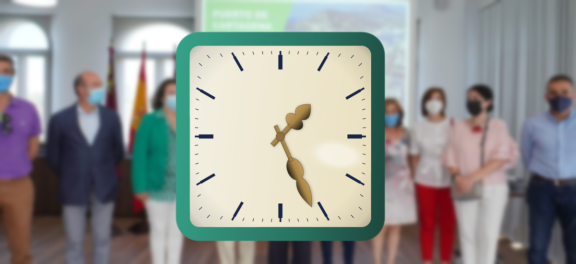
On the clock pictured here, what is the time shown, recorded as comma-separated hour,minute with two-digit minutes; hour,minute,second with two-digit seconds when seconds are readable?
1,26
